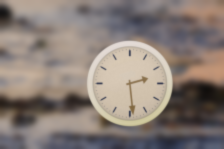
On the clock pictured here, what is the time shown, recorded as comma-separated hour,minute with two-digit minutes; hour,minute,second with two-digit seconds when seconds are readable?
2,29
